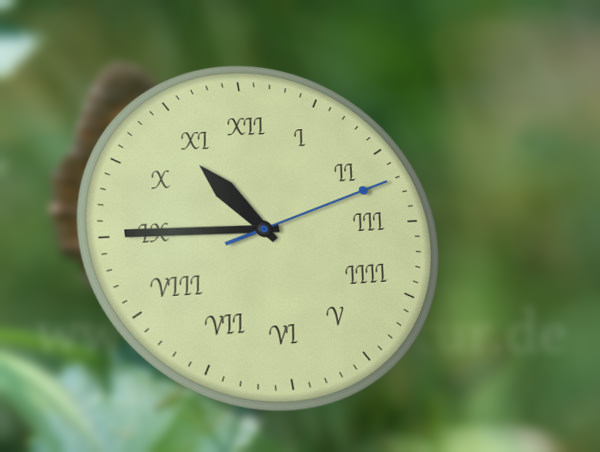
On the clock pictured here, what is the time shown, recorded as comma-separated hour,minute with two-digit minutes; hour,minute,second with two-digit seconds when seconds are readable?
10,45,12
